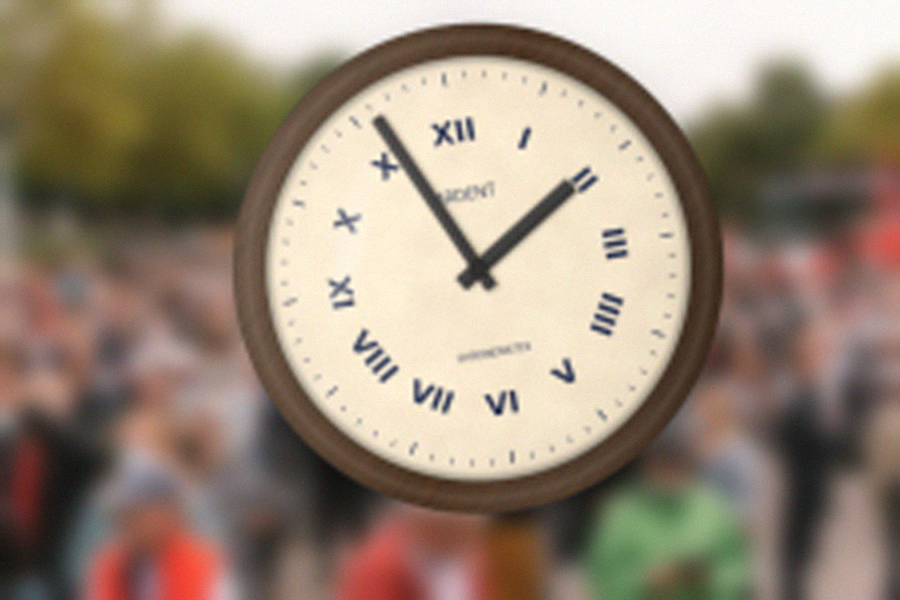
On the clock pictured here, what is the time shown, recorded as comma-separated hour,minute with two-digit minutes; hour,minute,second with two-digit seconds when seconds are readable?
1,56
